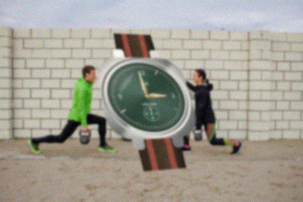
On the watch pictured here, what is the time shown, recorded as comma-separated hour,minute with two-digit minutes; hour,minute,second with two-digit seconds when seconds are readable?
2,59
